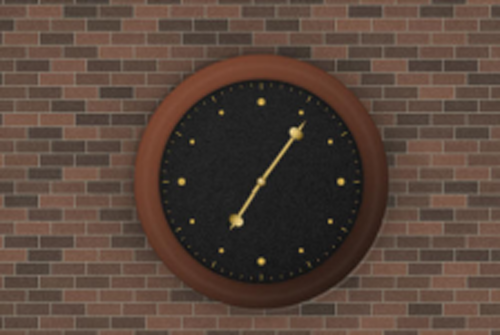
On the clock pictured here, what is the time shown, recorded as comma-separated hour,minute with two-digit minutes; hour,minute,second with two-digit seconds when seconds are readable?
7,06
